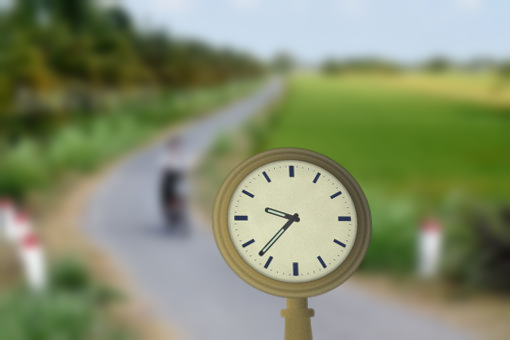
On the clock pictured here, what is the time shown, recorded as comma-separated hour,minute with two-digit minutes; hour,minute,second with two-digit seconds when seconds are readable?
9,37
